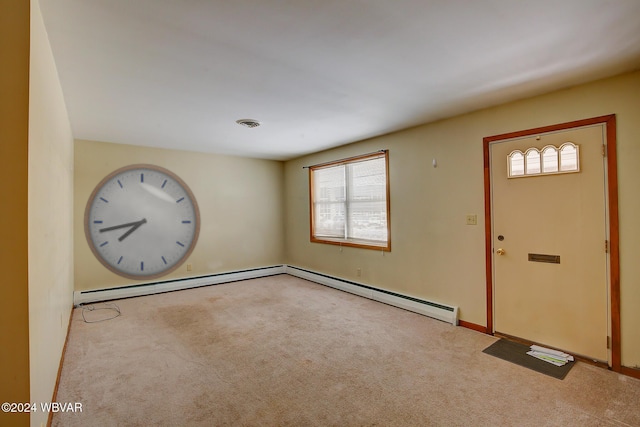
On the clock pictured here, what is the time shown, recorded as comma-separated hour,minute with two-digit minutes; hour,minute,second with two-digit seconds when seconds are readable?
7,43
